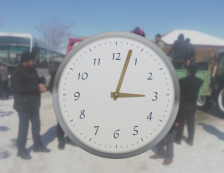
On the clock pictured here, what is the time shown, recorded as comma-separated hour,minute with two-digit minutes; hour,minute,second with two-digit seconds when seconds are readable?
3,03
